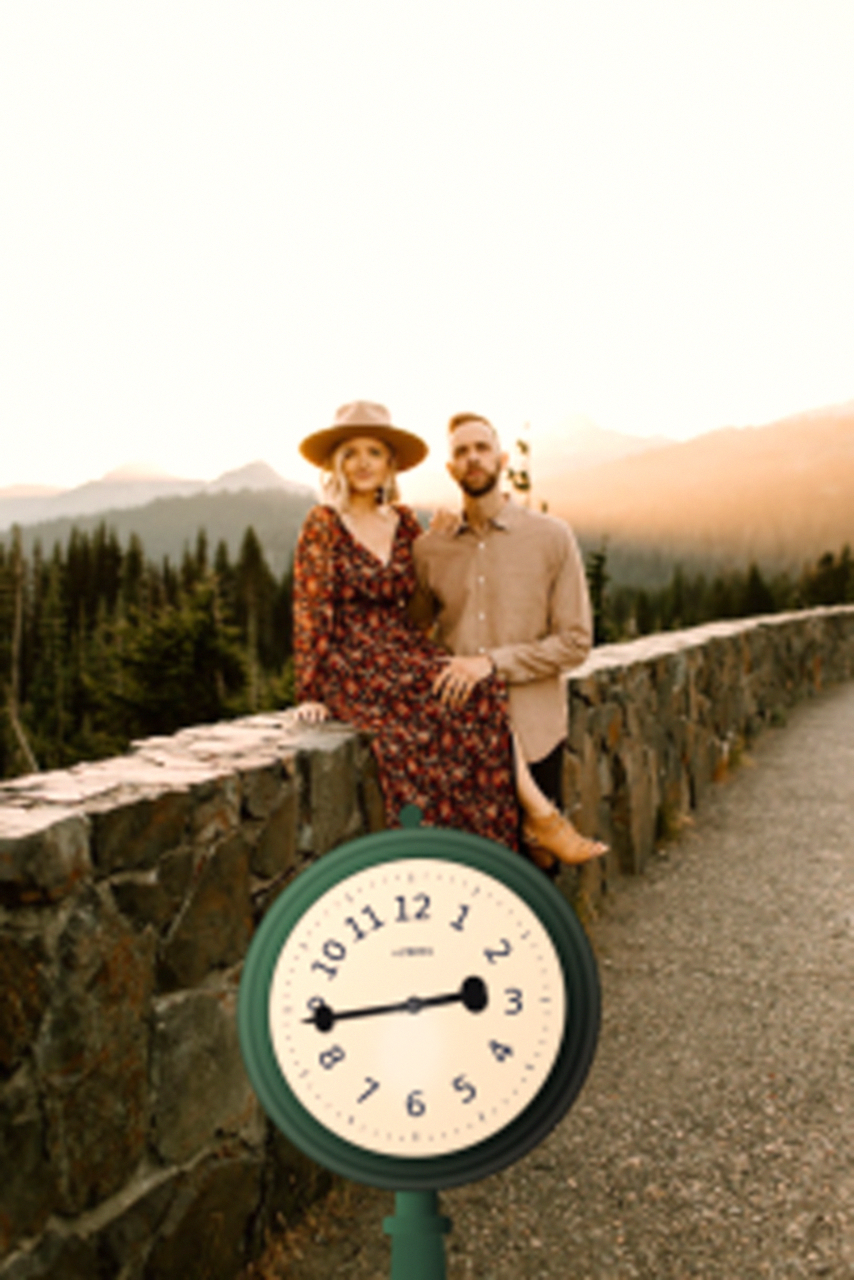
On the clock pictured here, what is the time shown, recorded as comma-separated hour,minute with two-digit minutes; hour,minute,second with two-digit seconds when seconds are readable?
2,44
